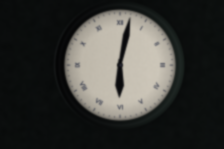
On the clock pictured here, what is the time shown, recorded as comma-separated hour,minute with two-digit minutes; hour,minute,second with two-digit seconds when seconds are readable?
6,02
